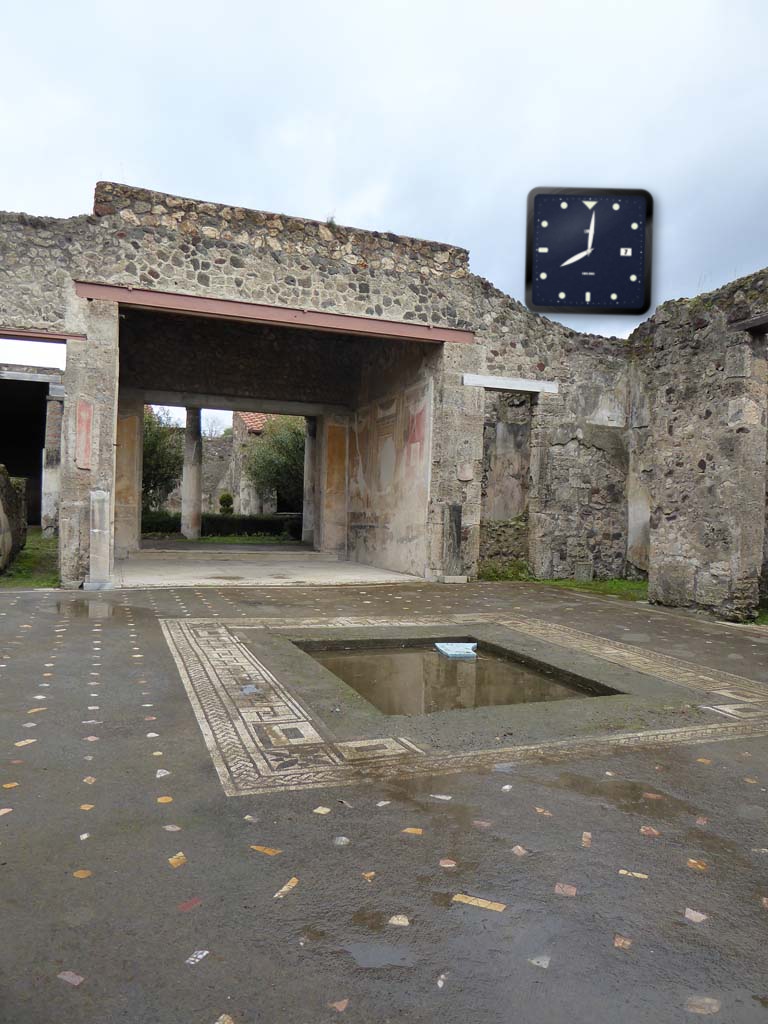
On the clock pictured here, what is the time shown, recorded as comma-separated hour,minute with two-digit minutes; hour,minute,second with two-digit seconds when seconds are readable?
8,01
